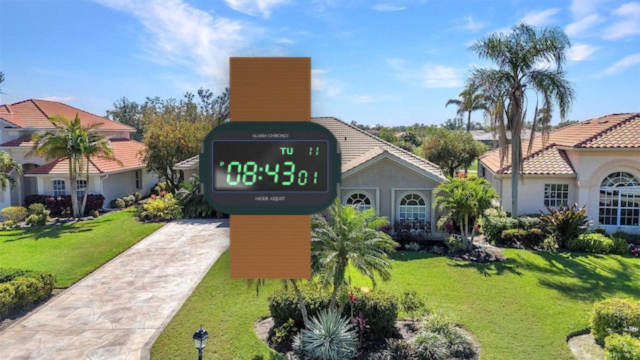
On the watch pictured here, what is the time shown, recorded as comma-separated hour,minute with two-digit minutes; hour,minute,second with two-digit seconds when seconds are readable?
8,43,01
